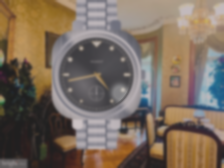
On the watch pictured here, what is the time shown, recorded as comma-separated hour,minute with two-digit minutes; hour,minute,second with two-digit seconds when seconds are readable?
4,43
